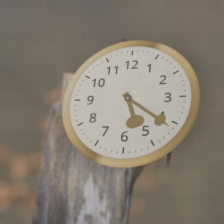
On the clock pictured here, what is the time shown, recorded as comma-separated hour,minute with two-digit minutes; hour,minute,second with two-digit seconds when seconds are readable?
5,21
